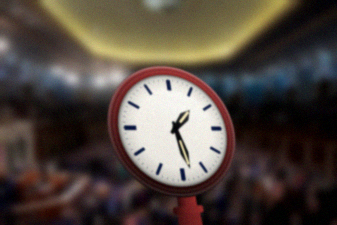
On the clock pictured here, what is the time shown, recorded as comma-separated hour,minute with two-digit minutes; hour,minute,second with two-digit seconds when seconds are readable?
1,28
